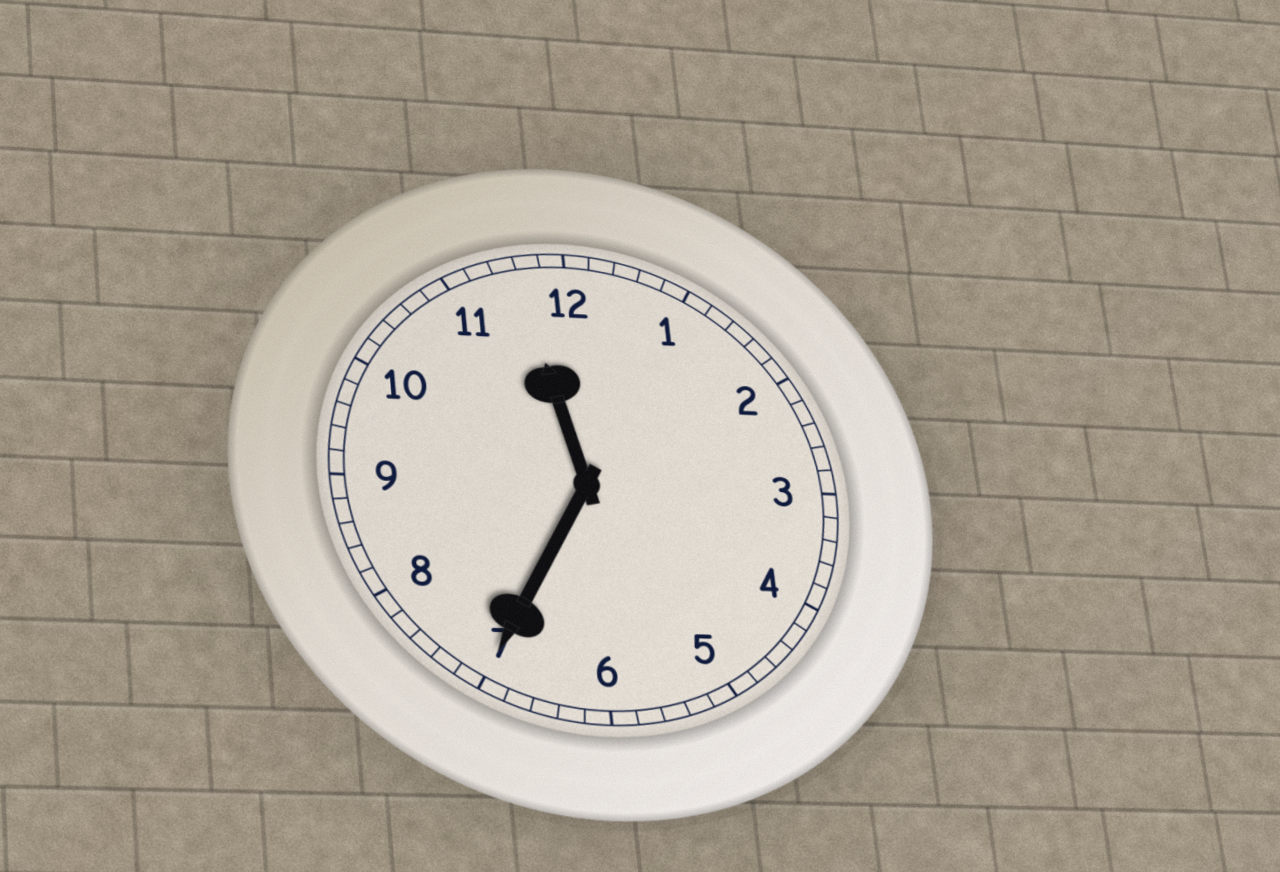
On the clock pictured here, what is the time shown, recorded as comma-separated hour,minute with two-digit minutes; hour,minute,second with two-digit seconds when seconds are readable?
11,35
